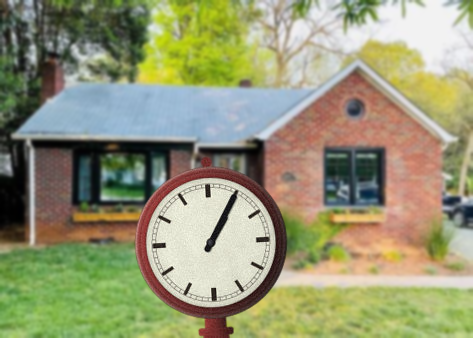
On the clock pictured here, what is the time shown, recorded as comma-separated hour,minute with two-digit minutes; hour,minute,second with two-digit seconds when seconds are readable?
1,05
